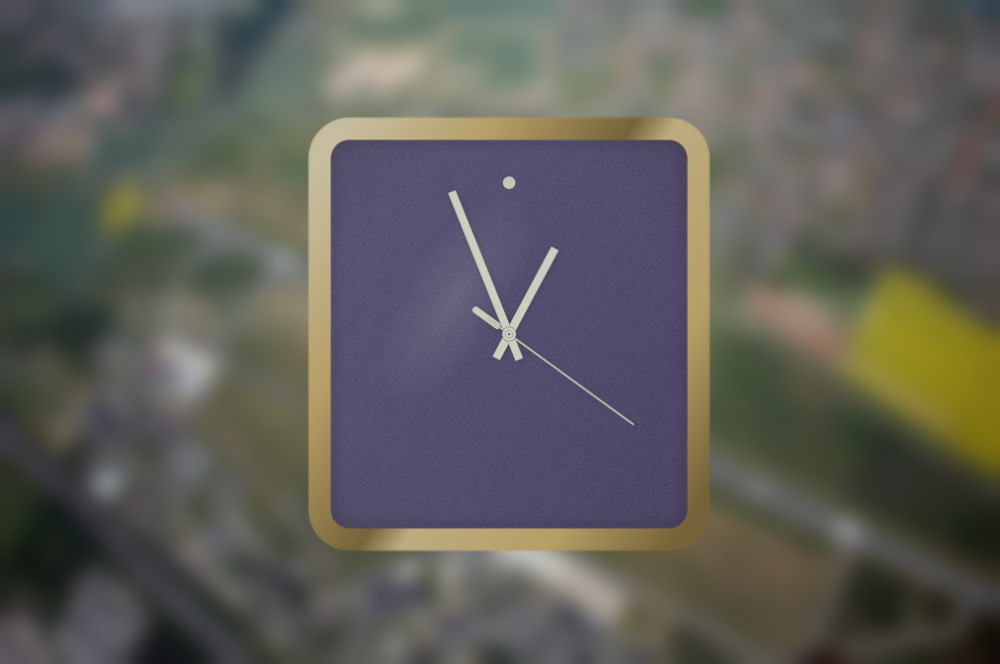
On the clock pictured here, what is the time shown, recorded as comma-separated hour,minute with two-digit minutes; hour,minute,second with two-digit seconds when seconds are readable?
12,56,21
